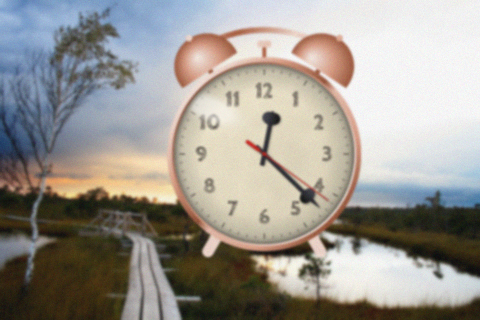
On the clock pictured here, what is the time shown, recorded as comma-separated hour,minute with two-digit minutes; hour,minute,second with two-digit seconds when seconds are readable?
12,22,21
